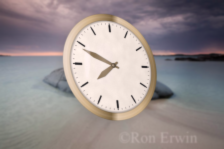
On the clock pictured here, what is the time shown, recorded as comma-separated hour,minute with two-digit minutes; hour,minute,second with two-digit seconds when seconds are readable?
7,49
